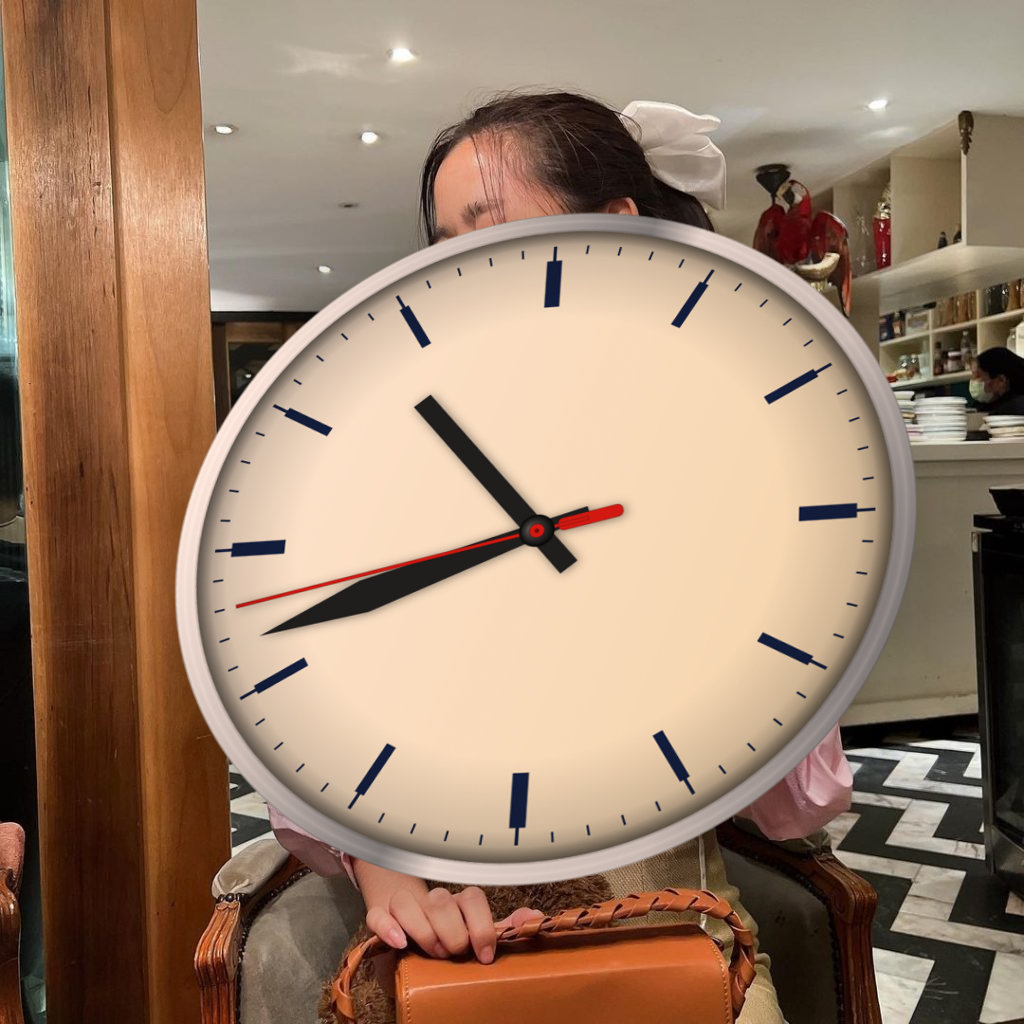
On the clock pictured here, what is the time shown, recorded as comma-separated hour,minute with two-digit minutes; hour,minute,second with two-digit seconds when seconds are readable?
10,41,43
